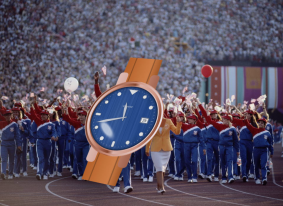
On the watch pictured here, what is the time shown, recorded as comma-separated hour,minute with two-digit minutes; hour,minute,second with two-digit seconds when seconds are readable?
11,42
